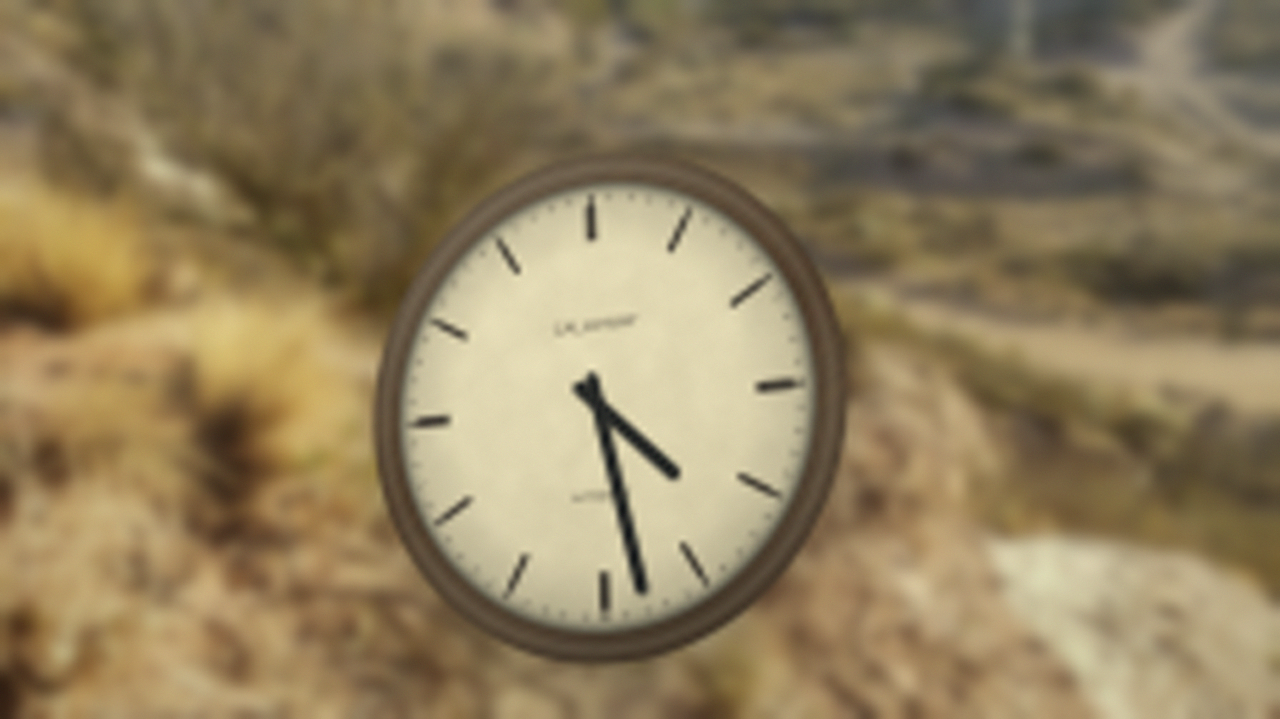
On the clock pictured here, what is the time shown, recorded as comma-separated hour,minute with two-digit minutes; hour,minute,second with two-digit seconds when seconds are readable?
4,28
